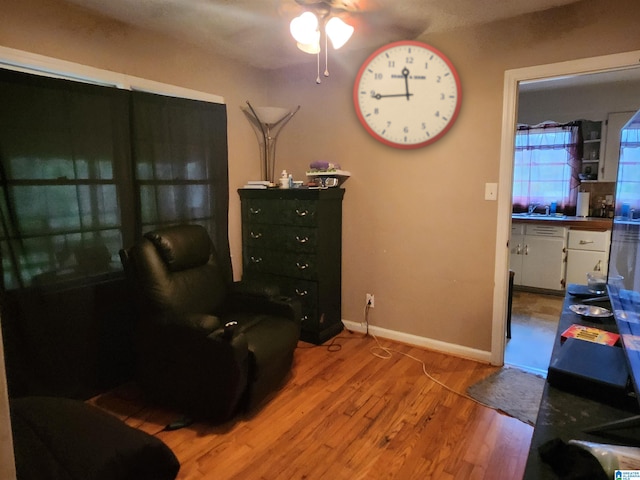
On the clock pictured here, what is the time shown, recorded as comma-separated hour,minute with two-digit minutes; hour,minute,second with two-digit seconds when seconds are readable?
11,44
